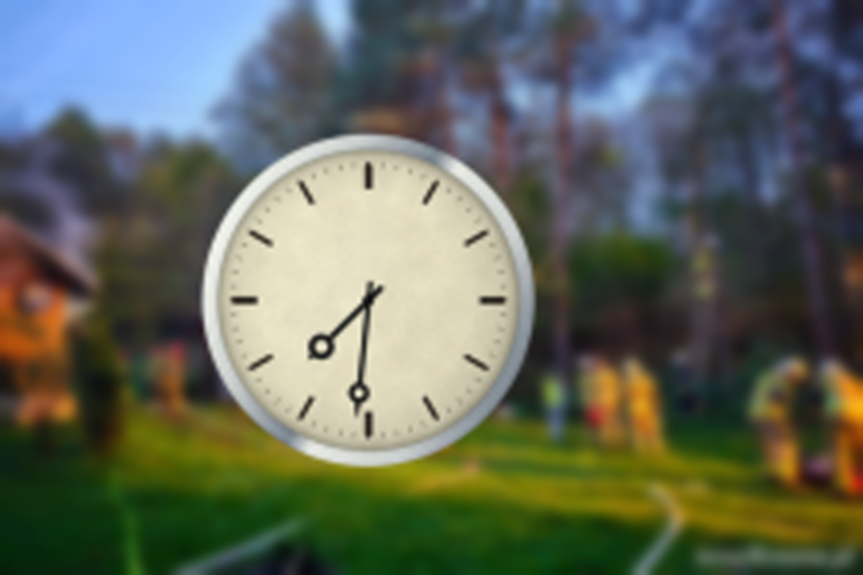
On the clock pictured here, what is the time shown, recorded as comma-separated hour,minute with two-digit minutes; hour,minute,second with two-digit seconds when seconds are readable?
7,31
